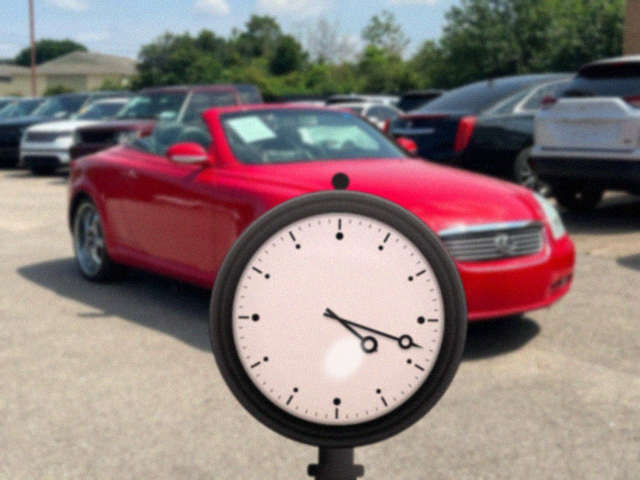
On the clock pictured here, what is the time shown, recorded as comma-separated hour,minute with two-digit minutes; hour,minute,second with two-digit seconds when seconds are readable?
4,18
